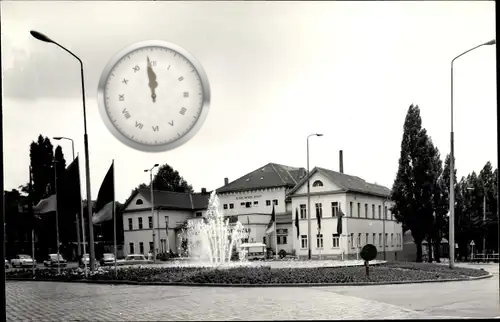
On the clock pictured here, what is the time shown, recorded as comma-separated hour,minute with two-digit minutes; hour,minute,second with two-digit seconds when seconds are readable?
11,59
